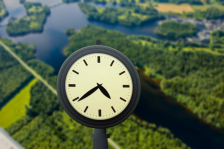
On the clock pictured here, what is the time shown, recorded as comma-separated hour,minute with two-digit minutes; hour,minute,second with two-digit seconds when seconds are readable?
4,39
